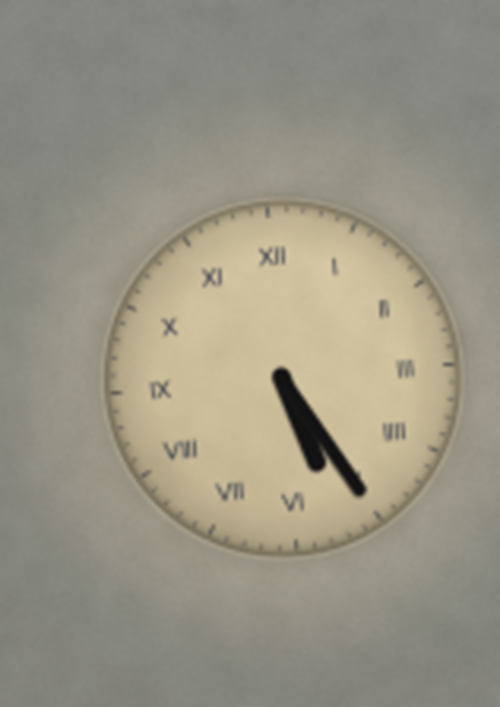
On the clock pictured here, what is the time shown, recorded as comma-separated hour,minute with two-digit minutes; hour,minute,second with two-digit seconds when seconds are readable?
5,25
